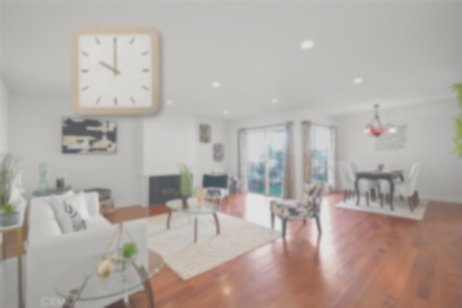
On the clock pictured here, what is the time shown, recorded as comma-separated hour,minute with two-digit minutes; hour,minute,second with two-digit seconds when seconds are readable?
10,00
